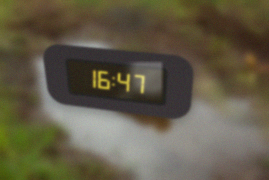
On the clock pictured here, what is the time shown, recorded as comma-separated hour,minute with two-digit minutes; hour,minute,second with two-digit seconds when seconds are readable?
16,47
